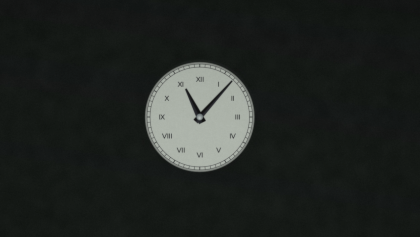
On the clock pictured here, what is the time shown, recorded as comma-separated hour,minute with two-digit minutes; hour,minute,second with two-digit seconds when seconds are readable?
11,07
